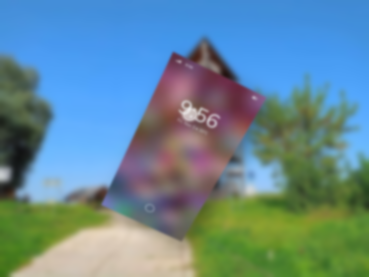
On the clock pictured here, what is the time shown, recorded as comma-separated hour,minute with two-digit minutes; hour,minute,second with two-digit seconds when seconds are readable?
9,56
